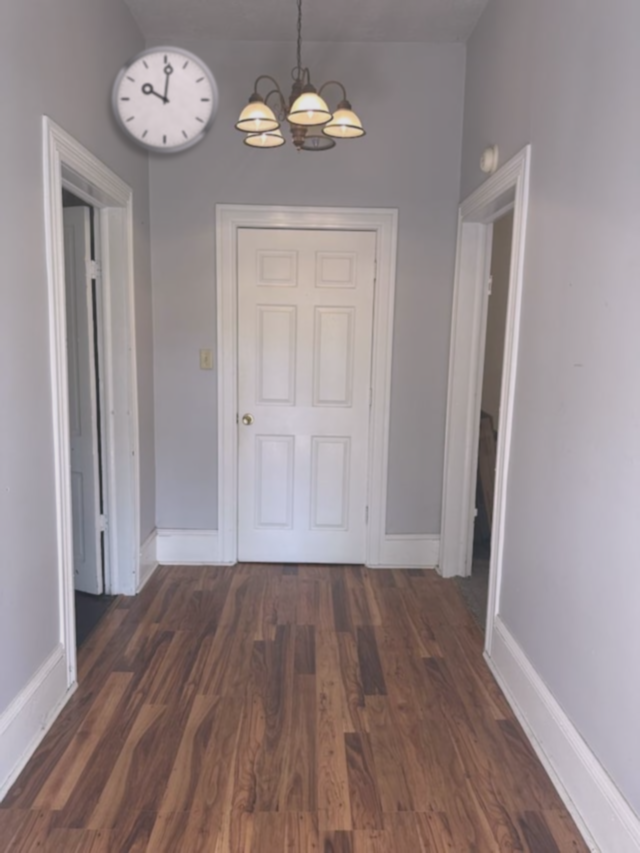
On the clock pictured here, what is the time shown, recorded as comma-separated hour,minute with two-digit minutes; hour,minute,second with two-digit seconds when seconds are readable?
10,01
